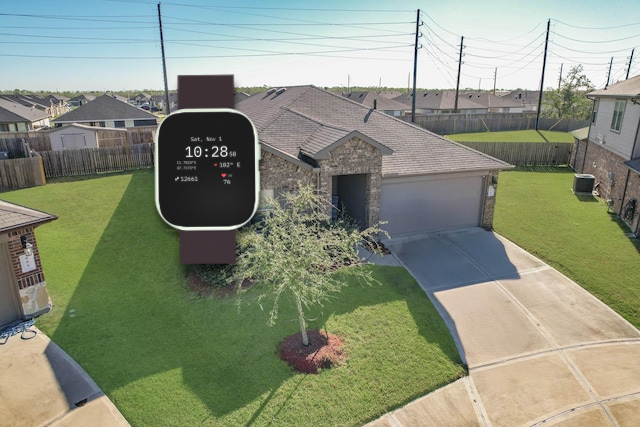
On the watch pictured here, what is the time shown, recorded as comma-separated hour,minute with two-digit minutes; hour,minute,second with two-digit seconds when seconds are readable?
10,28
